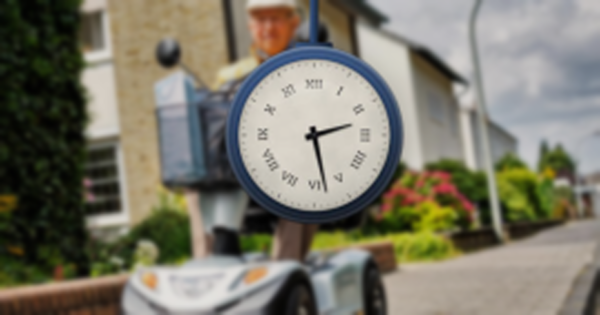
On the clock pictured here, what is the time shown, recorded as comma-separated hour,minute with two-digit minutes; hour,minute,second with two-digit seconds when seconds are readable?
2,28
